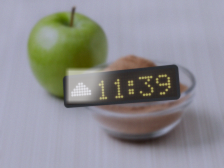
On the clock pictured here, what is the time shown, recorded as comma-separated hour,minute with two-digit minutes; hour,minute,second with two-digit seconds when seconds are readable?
11,39
